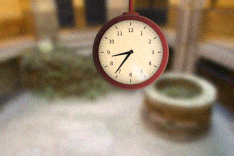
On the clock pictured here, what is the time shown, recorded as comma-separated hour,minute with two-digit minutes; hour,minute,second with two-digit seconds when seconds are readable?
8,36
